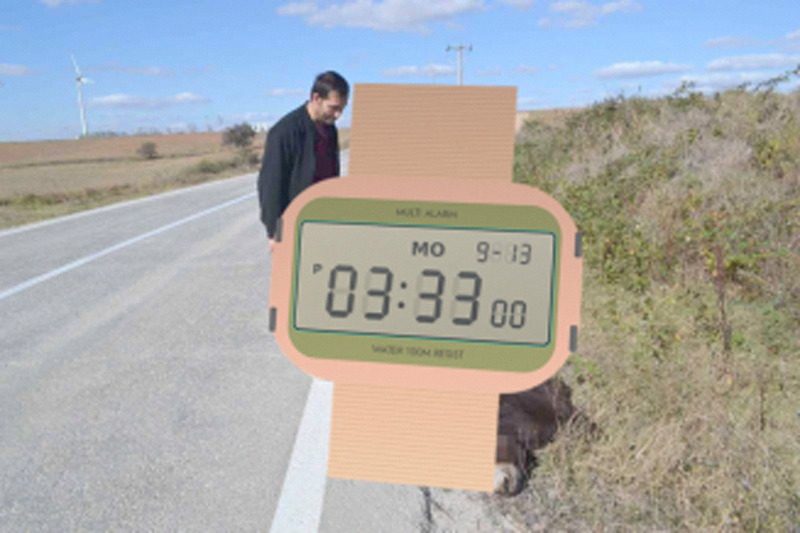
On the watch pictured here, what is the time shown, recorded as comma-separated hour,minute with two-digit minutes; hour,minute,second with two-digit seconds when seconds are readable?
3,33,00
